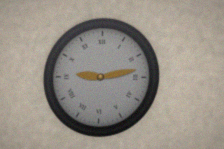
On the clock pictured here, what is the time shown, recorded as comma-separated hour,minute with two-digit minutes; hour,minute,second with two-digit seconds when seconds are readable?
9,13
